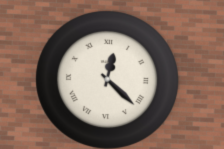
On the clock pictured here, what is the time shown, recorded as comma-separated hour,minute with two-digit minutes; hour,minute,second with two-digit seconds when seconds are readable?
12,22
